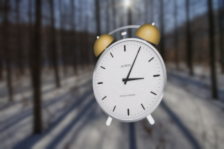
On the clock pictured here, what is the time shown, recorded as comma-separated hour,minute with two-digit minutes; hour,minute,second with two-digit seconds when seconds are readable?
3,05
